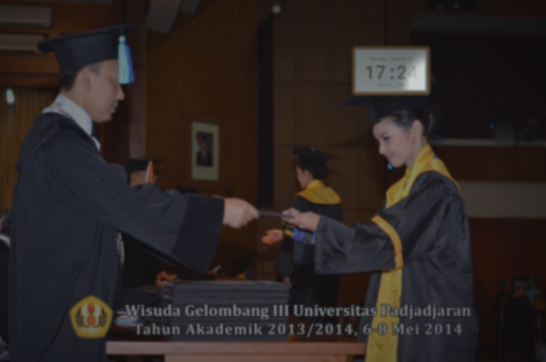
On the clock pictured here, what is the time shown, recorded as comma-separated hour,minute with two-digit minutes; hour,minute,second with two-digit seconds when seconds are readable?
17,24
